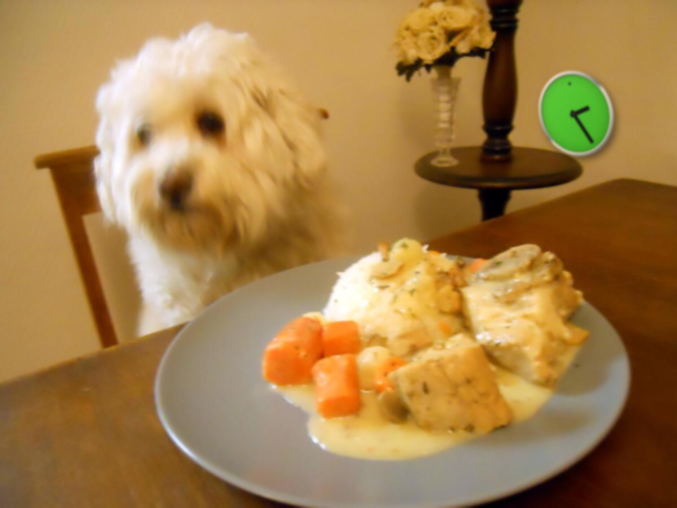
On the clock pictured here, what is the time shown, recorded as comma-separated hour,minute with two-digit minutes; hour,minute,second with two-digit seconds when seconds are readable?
2,25
